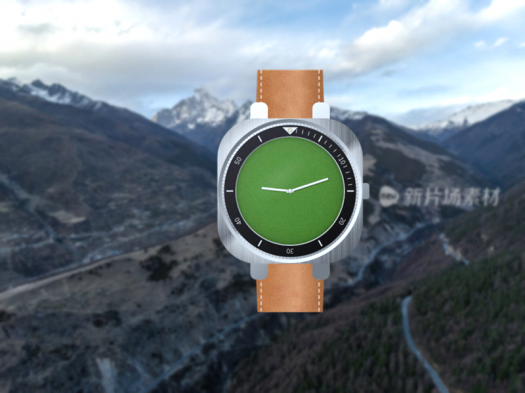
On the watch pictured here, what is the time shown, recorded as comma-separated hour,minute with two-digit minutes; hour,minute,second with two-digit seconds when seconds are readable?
9,12
